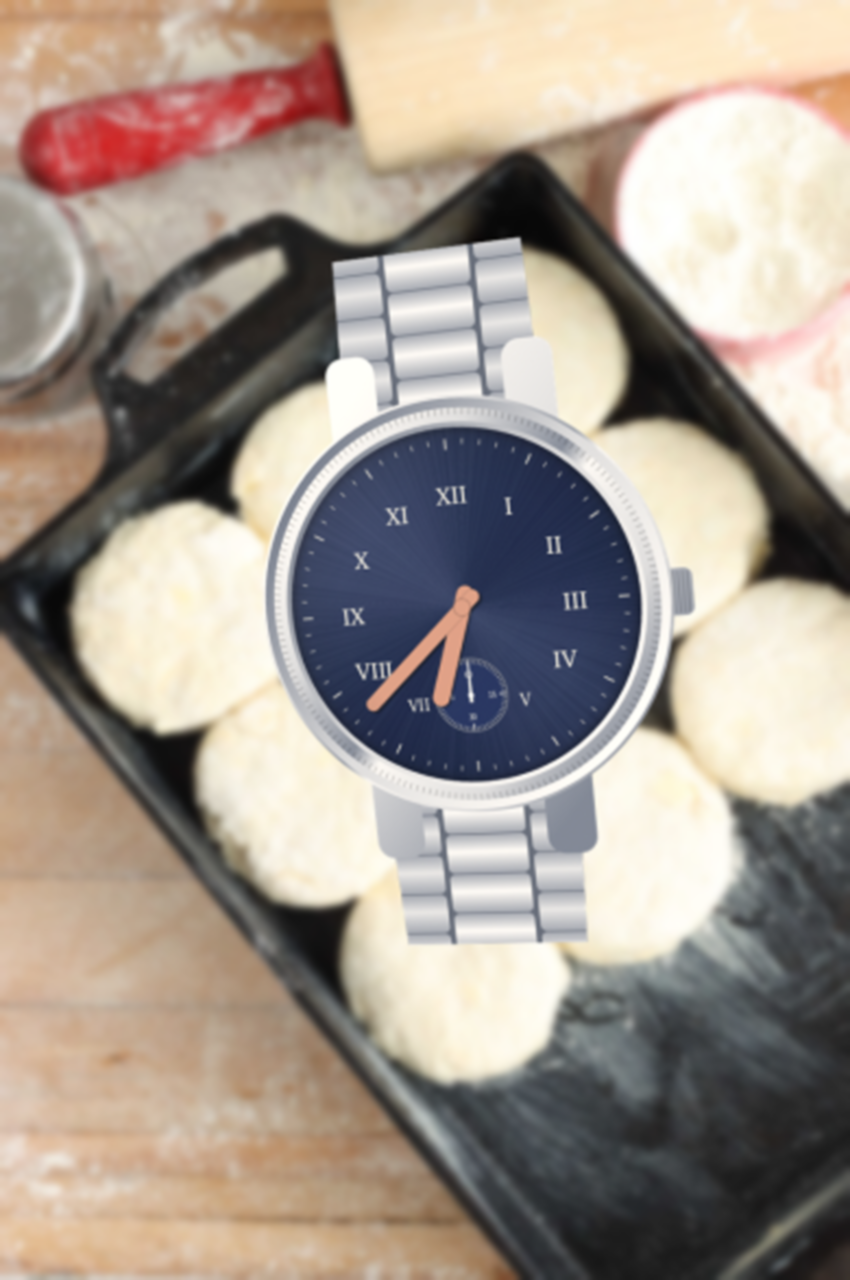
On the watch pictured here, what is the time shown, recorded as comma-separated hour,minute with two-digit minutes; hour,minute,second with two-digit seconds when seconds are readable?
6,38
